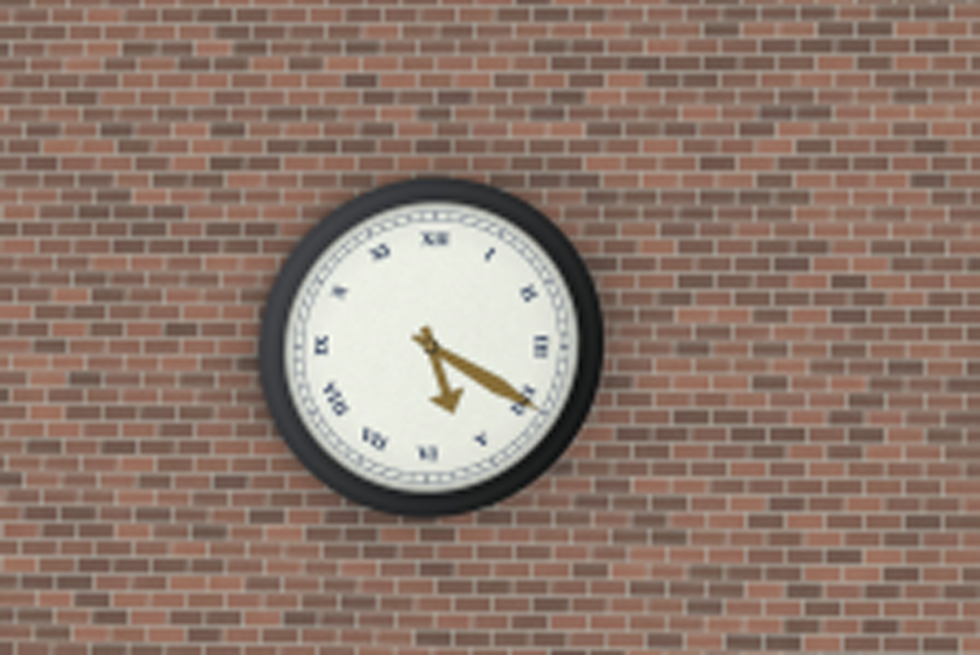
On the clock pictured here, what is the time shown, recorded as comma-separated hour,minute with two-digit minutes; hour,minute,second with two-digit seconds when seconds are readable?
5,20
